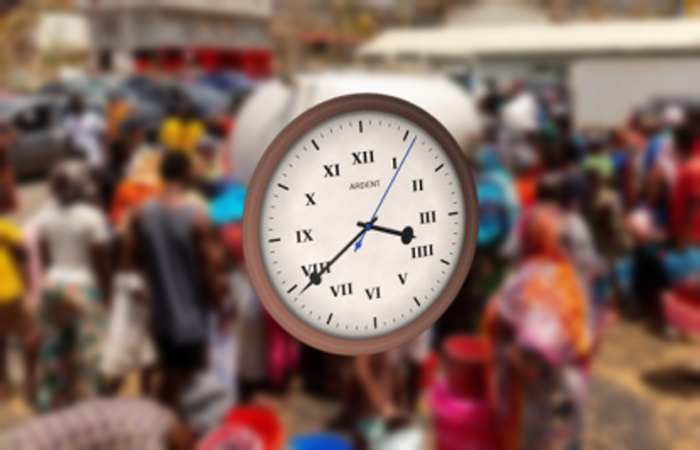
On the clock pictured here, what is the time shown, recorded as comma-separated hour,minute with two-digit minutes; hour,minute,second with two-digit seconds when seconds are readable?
3,39,06
